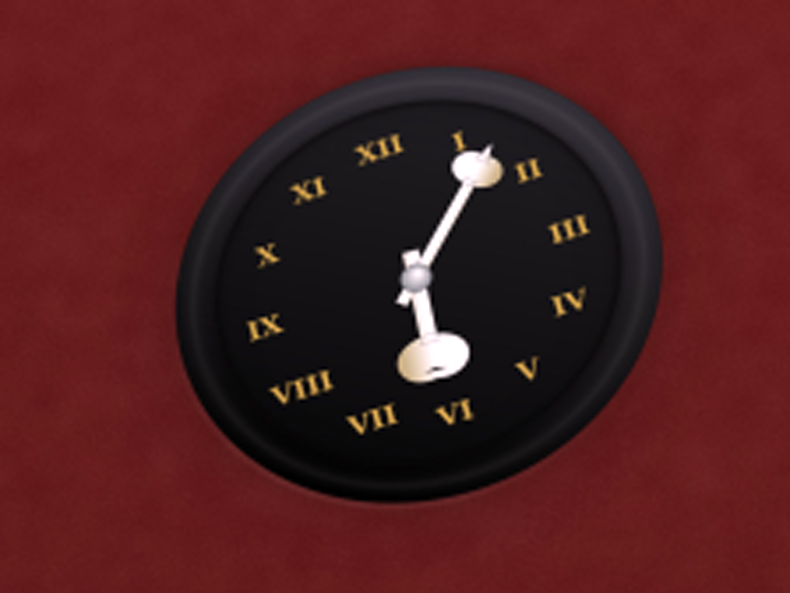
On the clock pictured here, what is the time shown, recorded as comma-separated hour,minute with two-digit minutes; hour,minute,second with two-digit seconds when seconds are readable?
6,07
